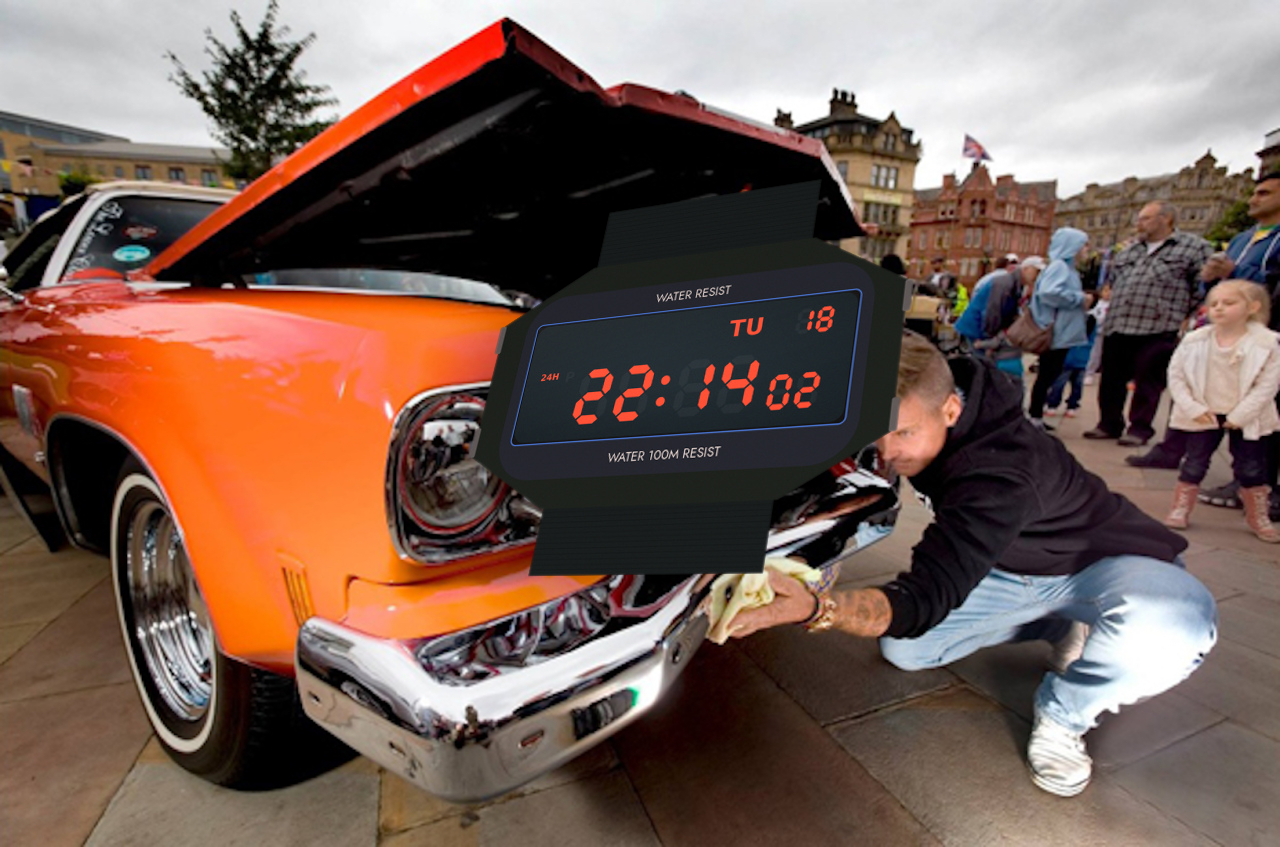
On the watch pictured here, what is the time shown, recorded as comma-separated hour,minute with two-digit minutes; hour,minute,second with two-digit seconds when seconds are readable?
22,14,02
